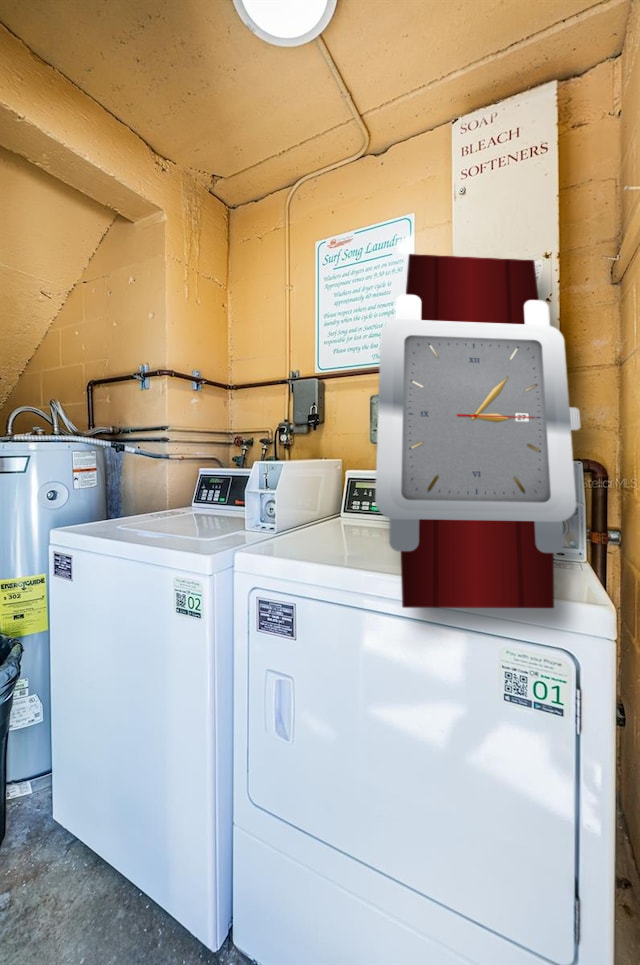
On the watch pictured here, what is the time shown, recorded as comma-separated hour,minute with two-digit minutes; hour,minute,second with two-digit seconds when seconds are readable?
3,06,15
